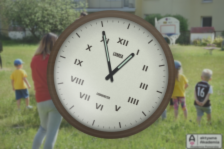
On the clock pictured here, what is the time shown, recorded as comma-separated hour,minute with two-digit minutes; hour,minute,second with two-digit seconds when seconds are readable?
12,55
